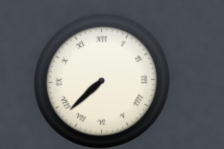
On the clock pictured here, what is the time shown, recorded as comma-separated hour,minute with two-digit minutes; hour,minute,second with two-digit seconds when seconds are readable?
7,38
